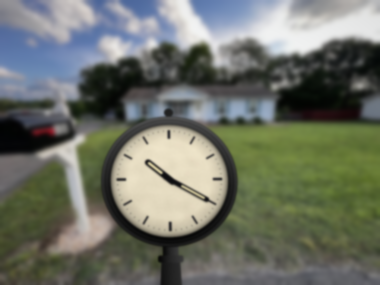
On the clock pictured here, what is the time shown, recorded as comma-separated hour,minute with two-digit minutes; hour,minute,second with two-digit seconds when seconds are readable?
10,20
